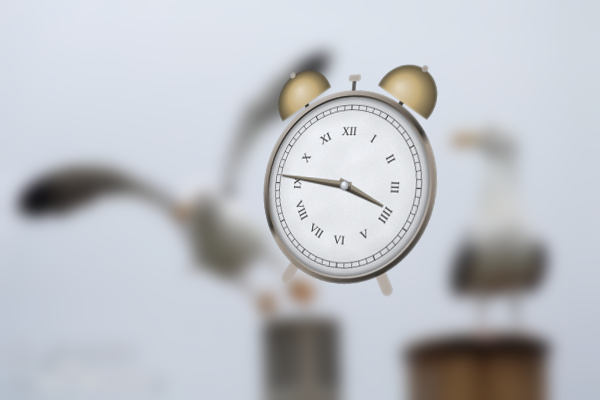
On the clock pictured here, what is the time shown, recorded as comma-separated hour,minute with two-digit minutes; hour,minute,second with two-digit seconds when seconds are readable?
3,46
